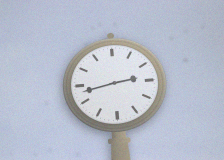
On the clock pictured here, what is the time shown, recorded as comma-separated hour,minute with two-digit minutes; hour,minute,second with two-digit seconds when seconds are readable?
2,43
